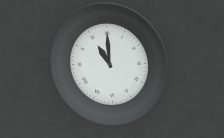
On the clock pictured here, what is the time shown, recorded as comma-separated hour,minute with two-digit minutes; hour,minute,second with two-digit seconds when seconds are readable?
11,00
